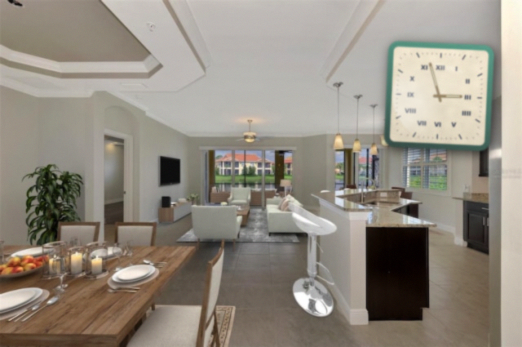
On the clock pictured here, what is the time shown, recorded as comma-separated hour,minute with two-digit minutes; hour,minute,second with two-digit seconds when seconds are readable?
2,57
